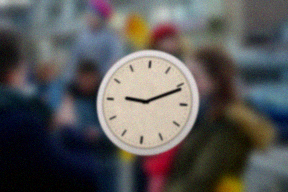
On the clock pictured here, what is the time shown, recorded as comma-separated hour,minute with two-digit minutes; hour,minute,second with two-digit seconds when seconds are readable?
9,11
